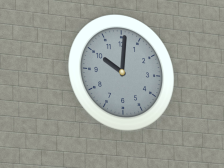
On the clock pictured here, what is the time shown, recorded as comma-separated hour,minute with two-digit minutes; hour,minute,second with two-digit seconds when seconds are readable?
10,01
